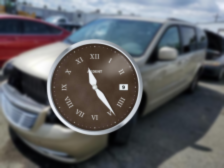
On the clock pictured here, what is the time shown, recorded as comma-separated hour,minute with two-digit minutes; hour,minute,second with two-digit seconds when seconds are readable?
11,24
